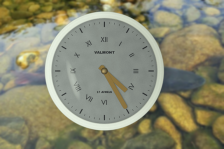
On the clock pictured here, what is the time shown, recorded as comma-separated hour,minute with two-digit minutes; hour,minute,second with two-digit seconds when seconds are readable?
4,25
